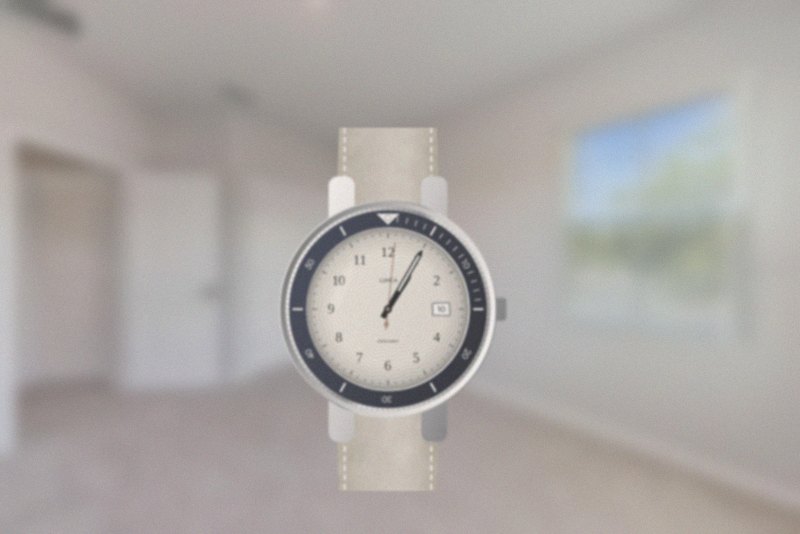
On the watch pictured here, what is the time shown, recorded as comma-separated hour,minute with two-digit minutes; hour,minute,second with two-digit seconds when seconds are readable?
1,05,01
